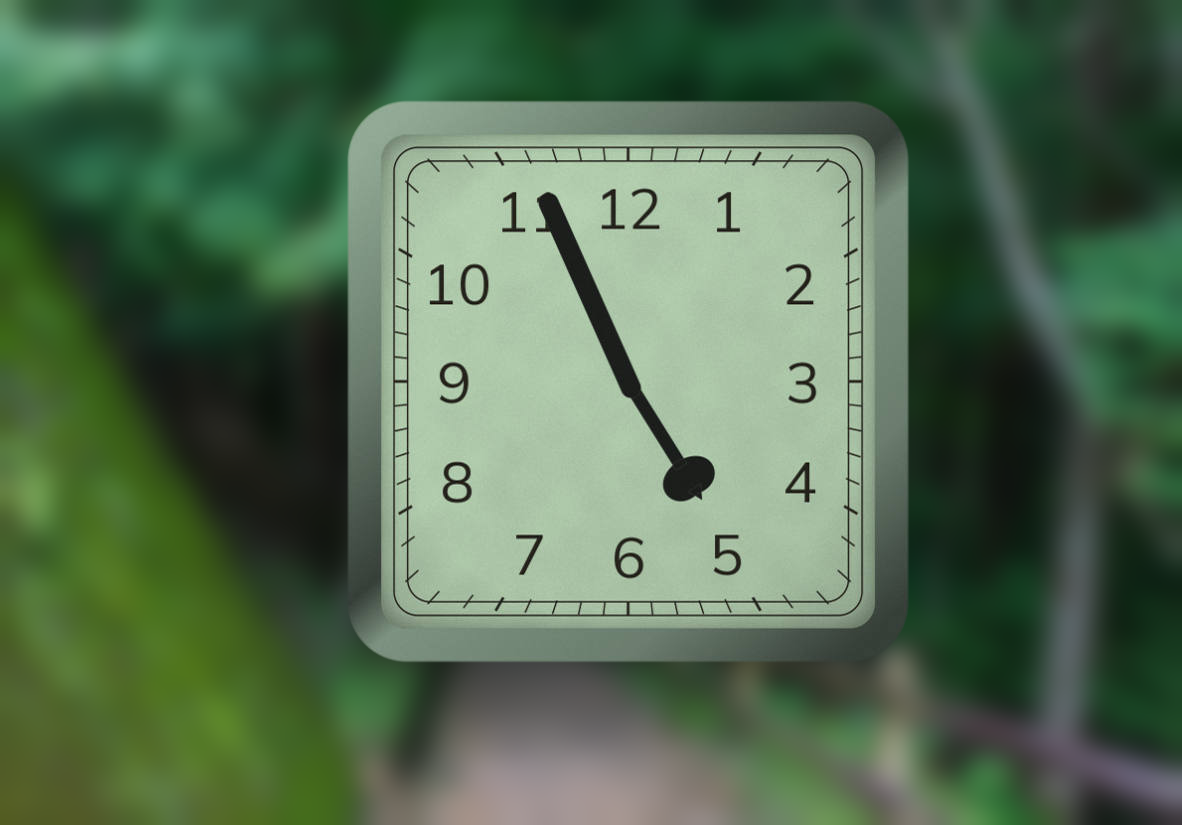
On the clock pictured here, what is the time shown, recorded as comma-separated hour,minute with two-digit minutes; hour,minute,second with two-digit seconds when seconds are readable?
4,56
